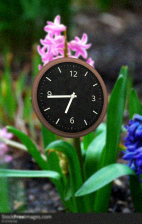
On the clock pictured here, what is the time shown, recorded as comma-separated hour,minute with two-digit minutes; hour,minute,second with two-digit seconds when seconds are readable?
6,44
